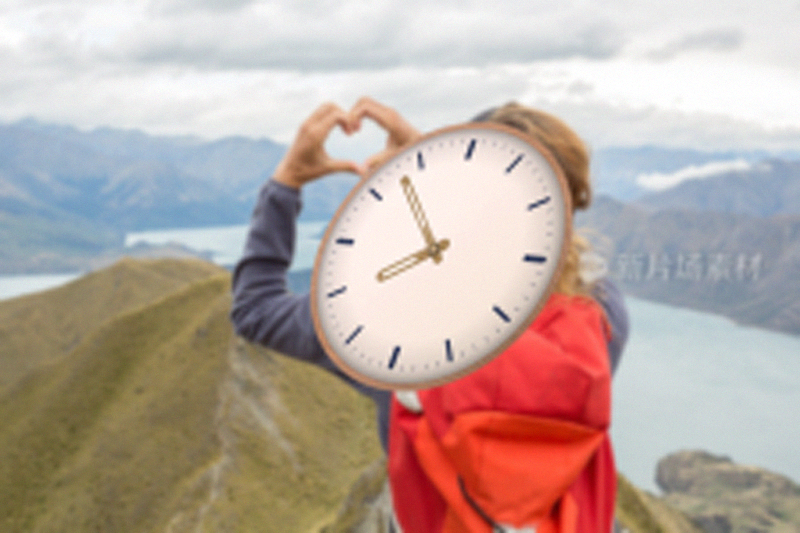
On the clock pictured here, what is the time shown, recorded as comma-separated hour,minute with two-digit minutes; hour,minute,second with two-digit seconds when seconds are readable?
7,53
